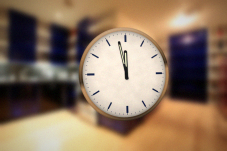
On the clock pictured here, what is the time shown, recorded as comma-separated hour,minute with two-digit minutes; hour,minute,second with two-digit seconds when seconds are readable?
11,58
